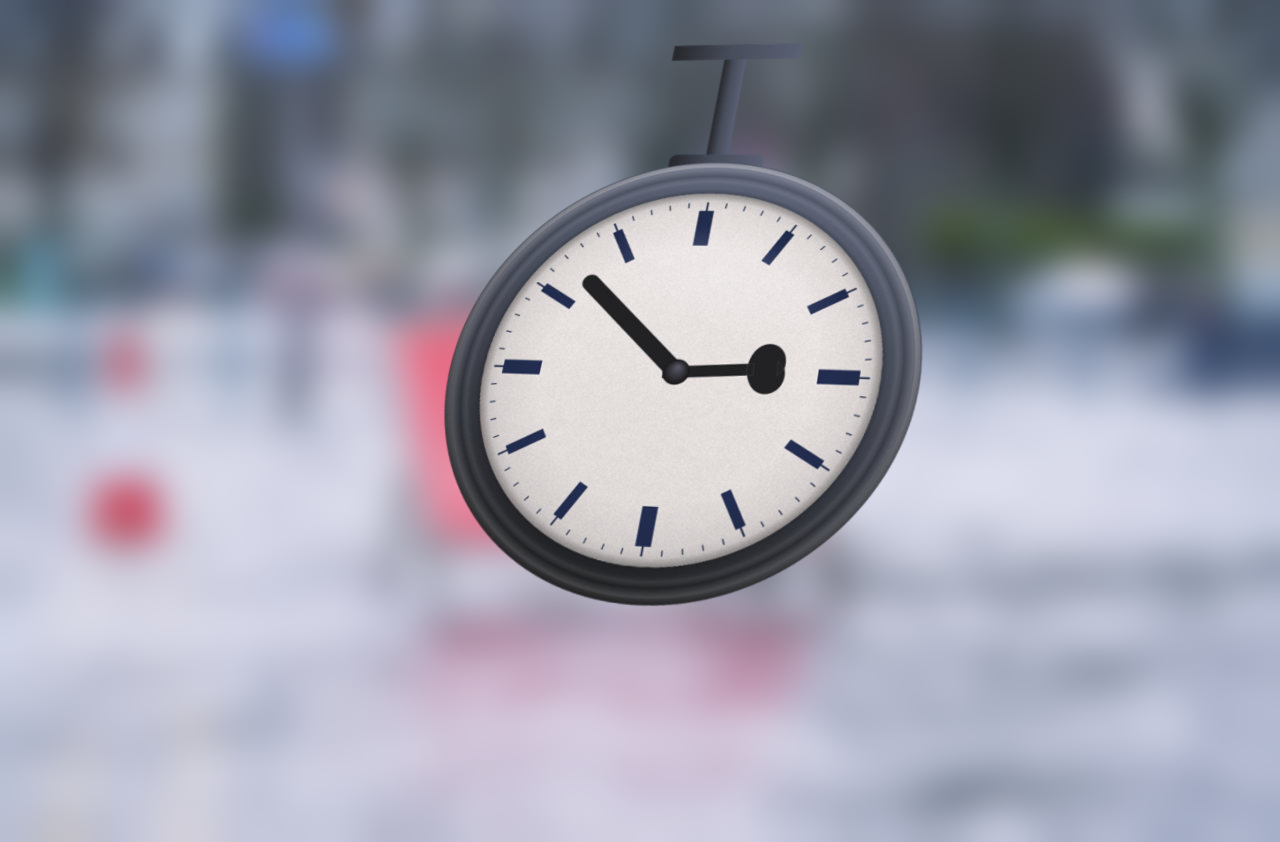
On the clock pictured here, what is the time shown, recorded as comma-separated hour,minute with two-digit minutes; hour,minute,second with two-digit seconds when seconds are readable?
2,52
